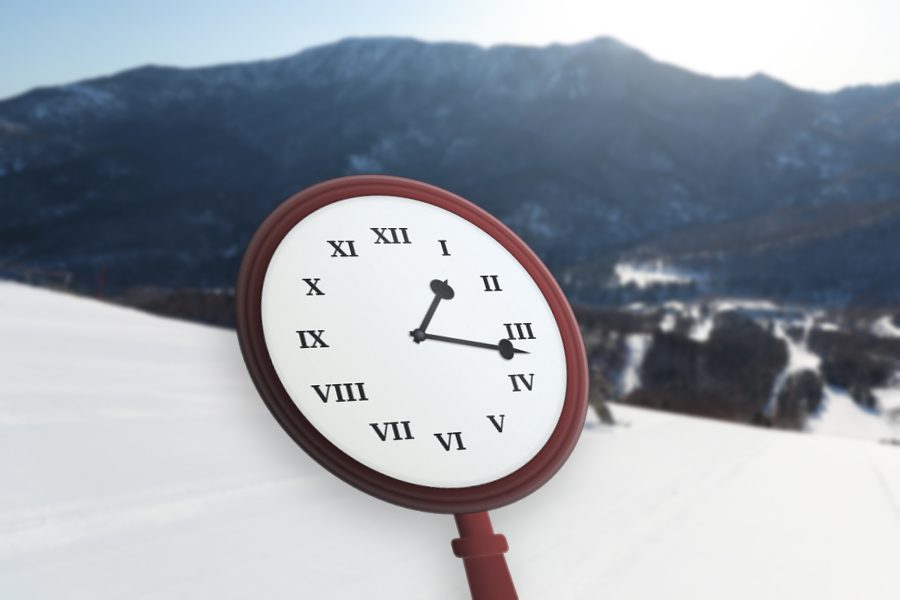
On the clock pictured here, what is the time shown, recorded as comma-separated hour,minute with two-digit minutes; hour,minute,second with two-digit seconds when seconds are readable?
1,17
